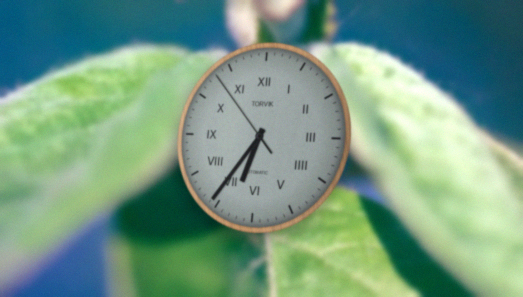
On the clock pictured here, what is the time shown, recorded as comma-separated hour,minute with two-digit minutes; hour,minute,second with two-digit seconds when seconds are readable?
6,35,53
